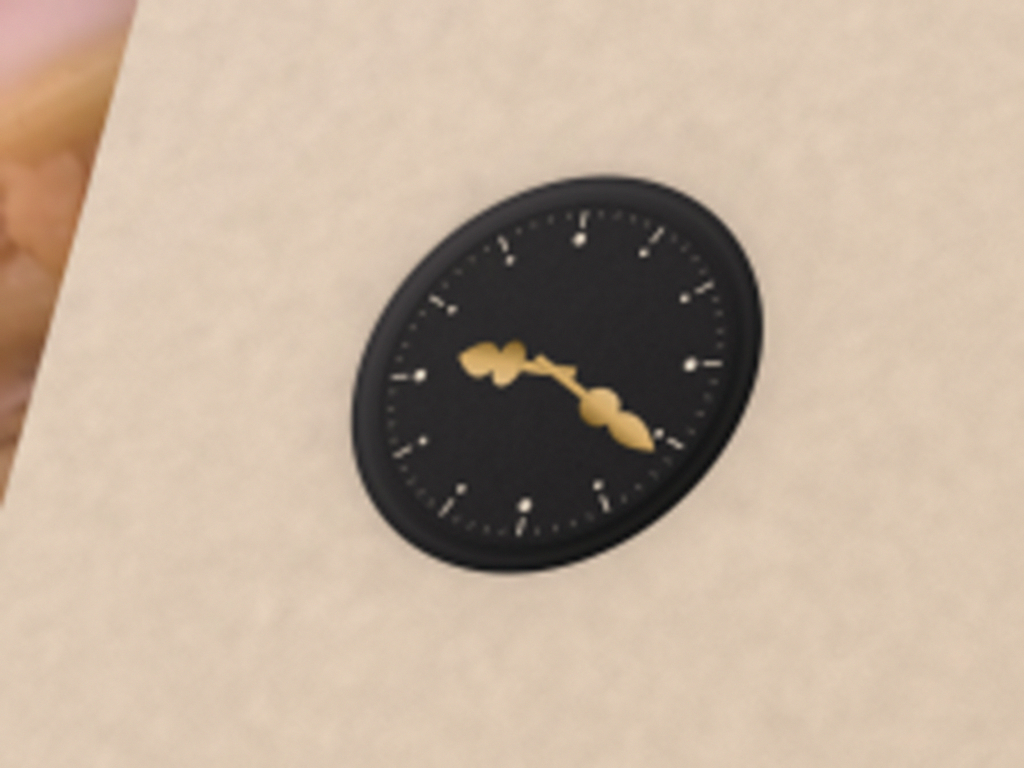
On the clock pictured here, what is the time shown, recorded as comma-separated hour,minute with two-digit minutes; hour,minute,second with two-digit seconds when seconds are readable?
9,21
